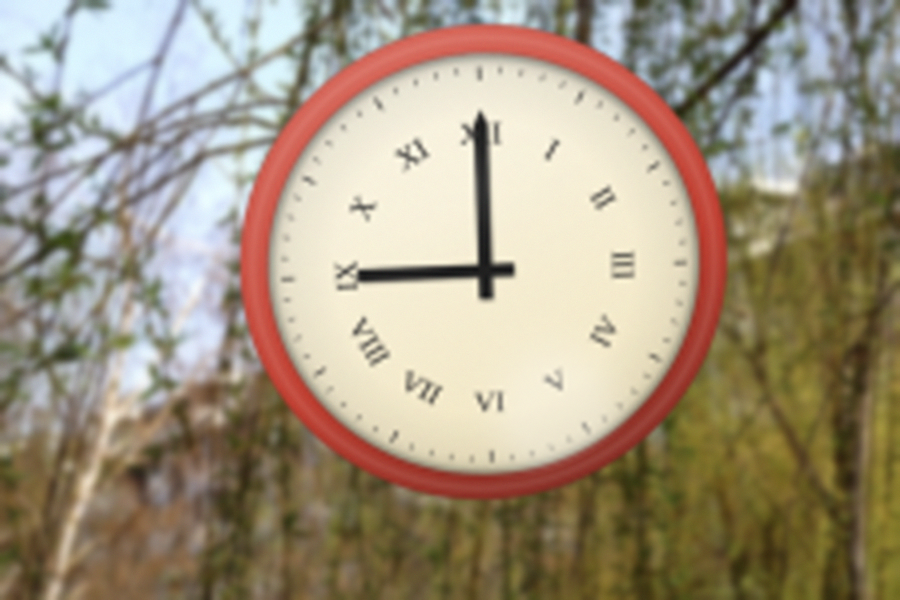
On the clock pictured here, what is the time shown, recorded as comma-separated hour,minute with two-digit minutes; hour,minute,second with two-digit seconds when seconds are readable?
9,00
